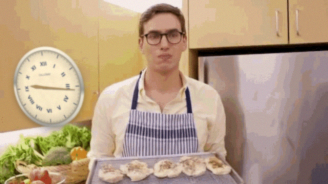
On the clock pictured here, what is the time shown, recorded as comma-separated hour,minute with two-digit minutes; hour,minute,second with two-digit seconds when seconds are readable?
9,16
